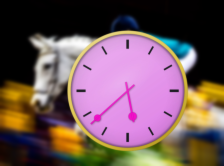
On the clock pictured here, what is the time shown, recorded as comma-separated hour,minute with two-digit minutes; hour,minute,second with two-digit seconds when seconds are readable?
5,38
